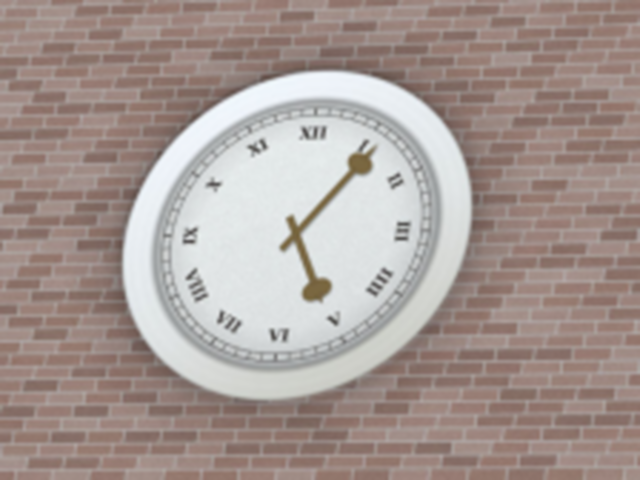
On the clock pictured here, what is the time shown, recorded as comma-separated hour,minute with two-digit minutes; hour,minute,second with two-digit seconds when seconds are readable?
5,06
